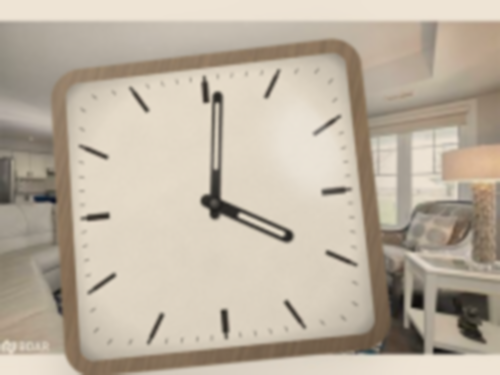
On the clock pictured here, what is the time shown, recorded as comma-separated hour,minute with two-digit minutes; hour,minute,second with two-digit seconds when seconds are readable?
4,01
